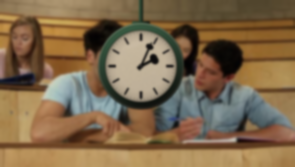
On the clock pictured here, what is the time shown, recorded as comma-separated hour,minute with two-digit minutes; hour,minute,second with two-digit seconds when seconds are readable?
2,04
